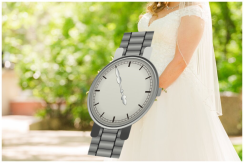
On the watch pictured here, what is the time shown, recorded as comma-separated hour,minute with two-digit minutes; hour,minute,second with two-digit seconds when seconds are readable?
4,55
